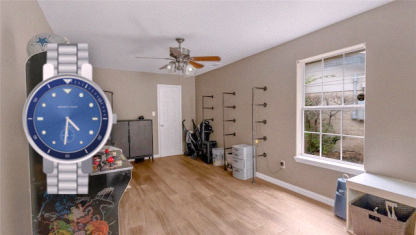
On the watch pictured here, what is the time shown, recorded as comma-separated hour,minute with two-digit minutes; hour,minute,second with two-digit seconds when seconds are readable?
4,31
